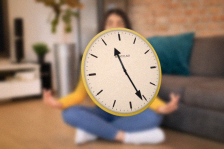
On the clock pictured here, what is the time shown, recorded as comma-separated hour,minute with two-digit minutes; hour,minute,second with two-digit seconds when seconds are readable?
11,26
